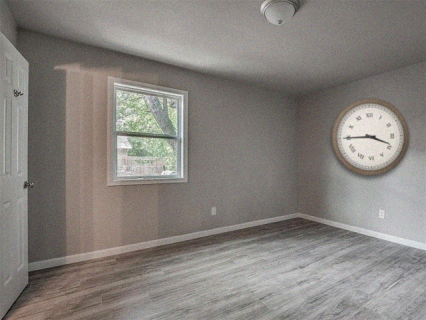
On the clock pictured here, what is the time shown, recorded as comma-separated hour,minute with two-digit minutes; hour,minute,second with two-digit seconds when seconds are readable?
3,45
